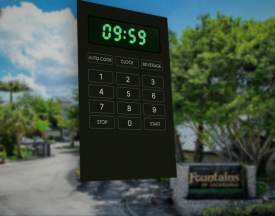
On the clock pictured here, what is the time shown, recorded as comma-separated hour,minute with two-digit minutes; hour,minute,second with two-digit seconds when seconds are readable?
9,59
